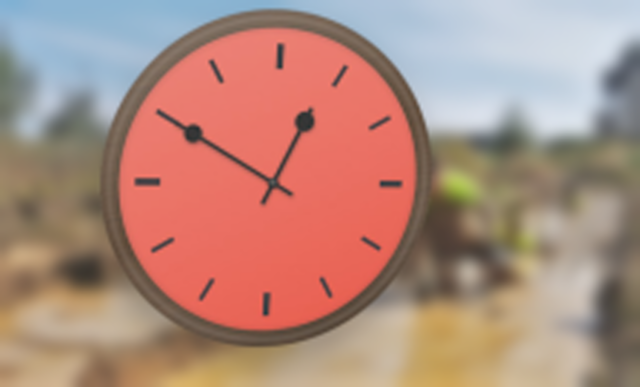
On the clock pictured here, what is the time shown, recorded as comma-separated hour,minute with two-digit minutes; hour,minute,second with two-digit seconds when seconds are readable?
12,50
